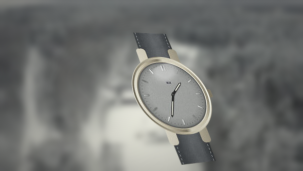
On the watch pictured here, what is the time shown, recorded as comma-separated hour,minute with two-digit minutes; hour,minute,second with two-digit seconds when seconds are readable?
1,34
